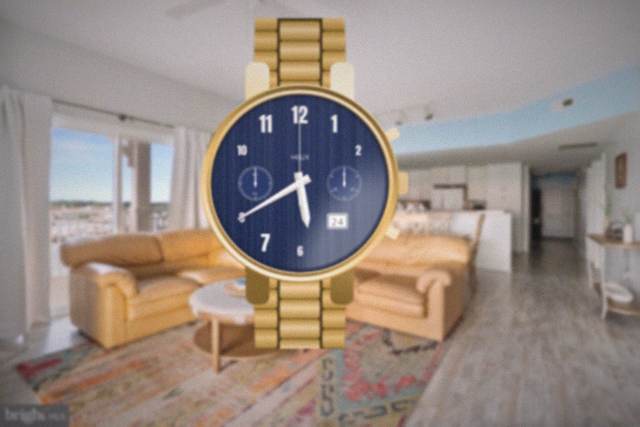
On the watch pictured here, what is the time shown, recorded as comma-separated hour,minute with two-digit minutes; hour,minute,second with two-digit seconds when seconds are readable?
5,40
